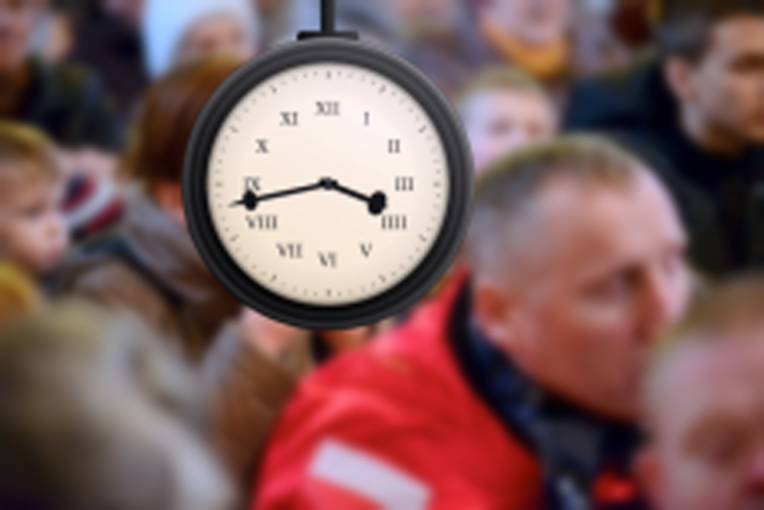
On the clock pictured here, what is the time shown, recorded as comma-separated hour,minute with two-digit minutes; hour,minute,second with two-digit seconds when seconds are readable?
3,43
